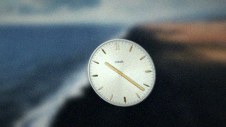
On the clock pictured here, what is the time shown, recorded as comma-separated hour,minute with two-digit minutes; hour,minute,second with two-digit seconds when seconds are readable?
10,22
